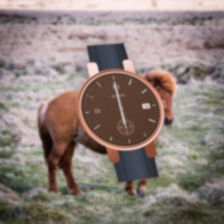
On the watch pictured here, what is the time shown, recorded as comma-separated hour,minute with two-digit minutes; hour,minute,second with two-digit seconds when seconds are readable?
6,00
